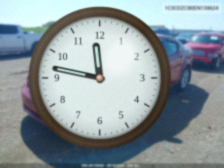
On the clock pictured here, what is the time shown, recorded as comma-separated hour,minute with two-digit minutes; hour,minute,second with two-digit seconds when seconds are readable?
11,47
